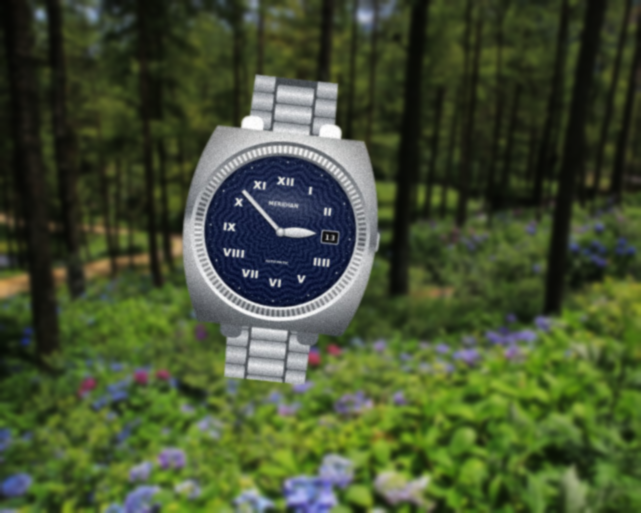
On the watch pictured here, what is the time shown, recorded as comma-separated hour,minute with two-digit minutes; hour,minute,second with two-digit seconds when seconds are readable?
2,52
